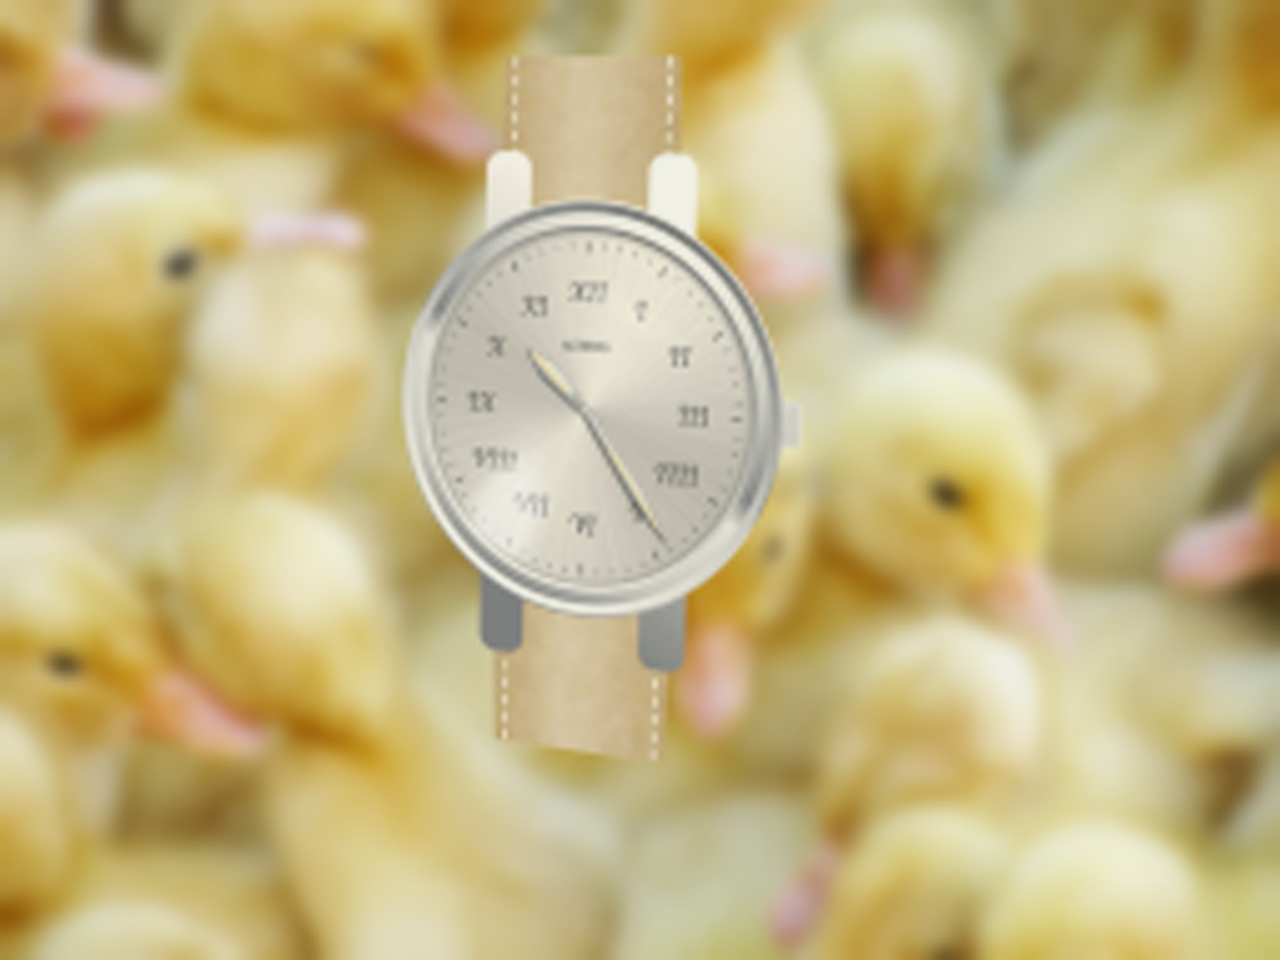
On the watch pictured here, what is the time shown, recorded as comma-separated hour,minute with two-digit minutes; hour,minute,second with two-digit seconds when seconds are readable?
10,24
